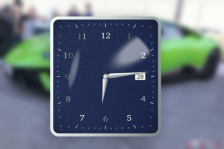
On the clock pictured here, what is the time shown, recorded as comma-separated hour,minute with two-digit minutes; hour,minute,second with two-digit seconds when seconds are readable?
6,14
